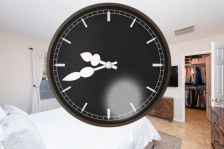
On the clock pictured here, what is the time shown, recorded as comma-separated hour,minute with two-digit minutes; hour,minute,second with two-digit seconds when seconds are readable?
9,42
